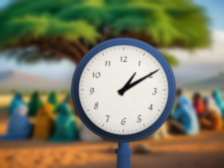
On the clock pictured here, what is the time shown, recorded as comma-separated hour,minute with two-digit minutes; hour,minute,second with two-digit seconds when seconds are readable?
1,10
